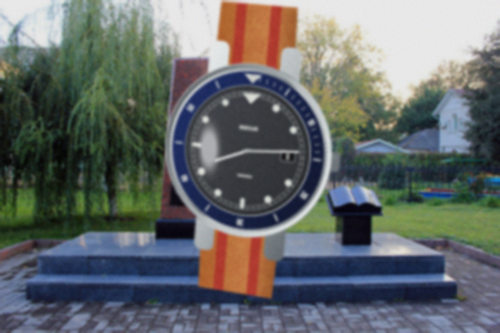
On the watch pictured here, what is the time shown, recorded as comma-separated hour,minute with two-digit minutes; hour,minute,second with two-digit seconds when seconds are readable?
8,14
